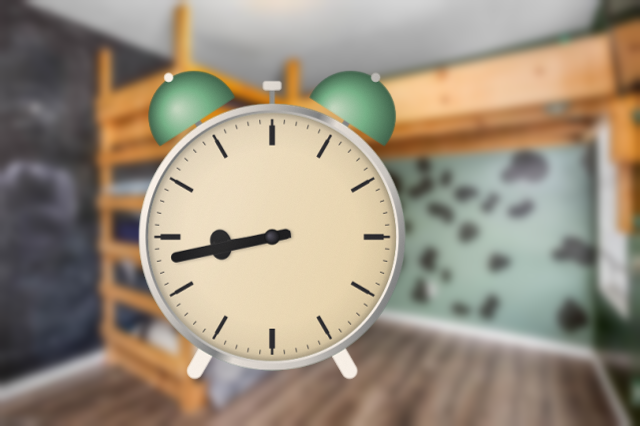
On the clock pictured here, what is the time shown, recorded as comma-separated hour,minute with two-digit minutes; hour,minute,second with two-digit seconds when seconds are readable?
8,43
